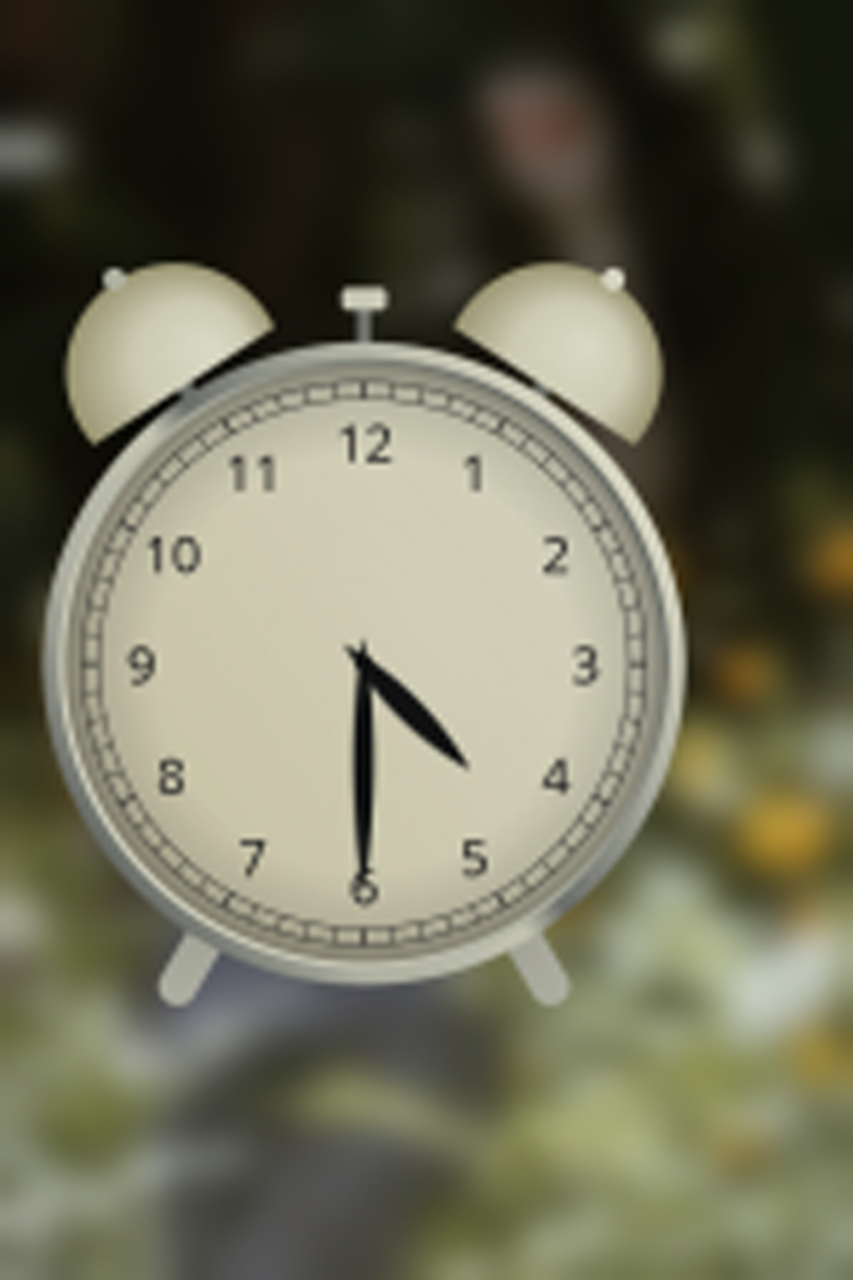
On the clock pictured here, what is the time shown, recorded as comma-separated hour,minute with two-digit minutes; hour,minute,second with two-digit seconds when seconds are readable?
4,30
